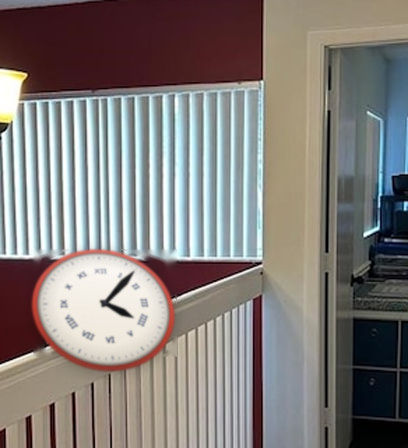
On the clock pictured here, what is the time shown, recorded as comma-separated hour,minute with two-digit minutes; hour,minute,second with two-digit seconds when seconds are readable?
4,07
